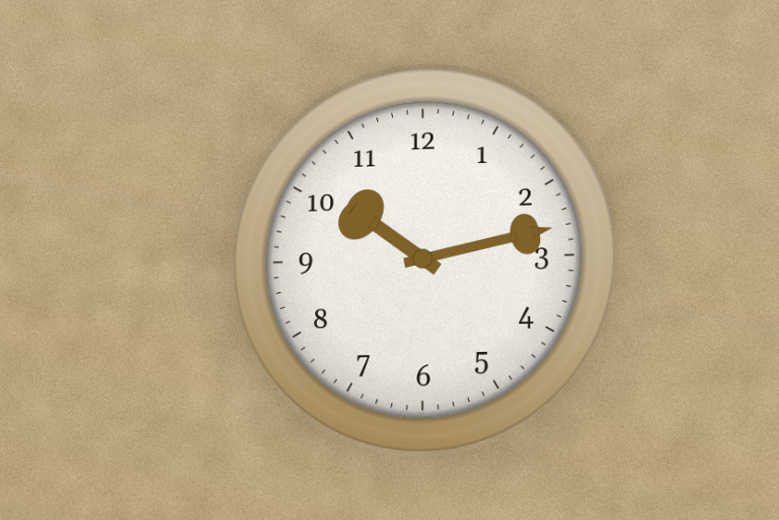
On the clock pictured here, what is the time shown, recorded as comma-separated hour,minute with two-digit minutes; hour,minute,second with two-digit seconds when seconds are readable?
10,13
